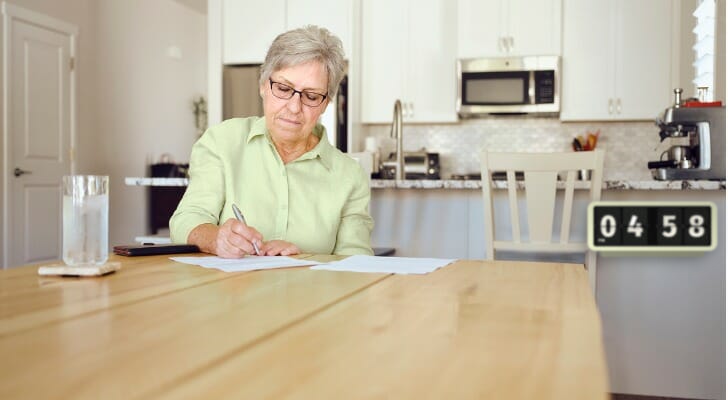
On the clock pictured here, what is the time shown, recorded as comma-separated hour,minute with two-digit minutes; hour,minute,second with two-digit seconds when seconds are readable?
4,58
